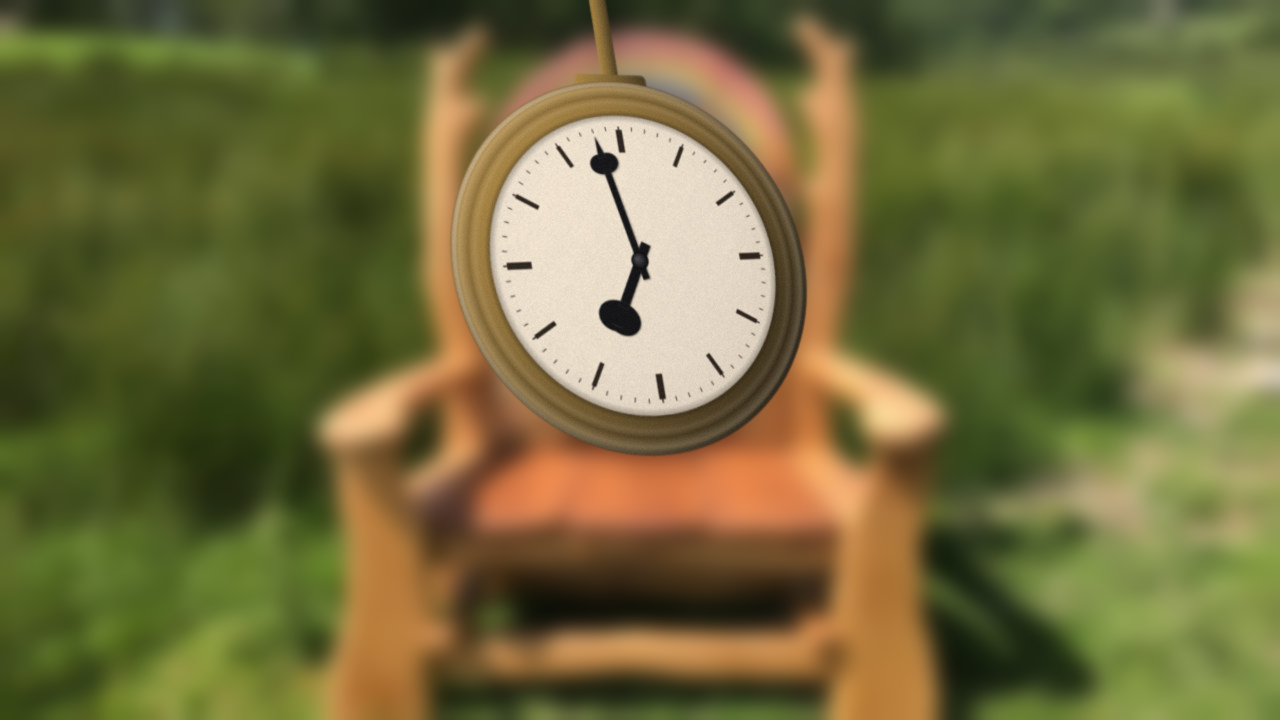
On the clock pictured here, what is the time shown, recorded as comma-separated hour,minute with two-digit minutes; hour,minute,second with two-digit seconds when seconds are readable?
6,58
